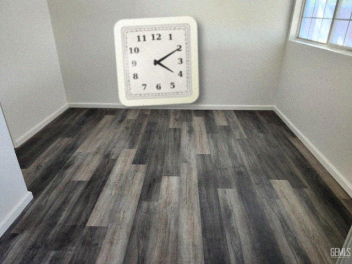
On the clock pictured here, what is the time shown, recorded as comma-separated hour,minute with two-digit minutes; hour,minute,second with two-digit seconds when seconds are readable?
4,10
